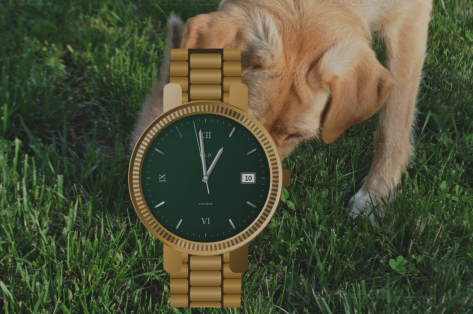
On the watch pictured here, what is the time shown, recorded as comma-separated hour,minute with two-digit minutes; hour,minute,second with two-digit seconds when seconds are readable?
12,58,58
